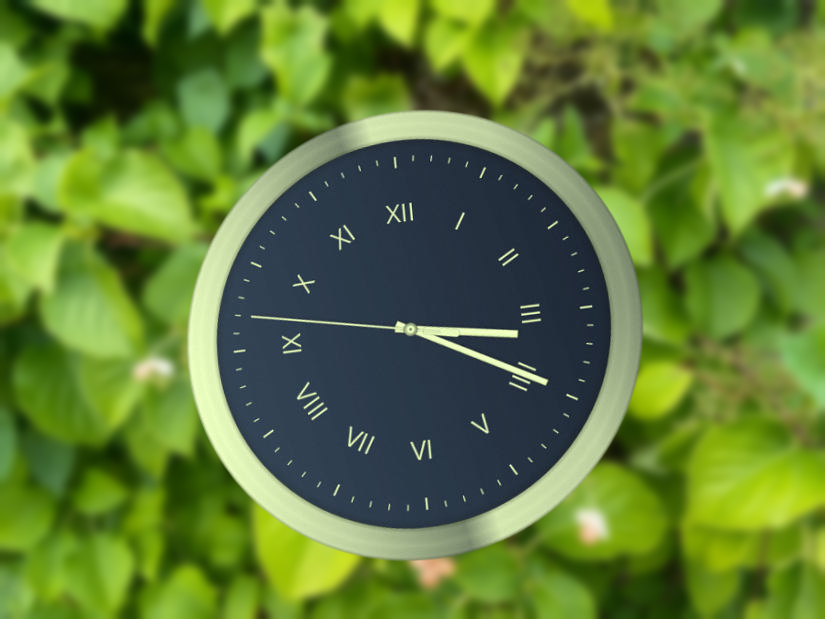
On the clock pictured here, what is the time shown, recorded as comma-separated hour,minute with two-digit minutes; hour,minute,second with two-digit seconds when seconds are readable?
3,19,47
